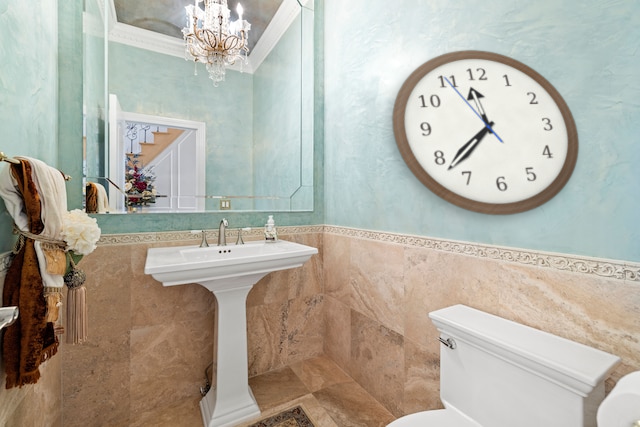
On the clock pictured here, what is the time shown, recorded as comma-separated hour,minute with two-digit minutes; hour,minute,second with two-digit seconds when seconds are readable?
11,37,55
